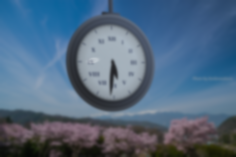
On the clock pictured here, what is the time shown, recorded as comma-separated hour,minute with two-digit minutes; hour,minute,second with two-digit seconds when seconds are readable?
5,31
